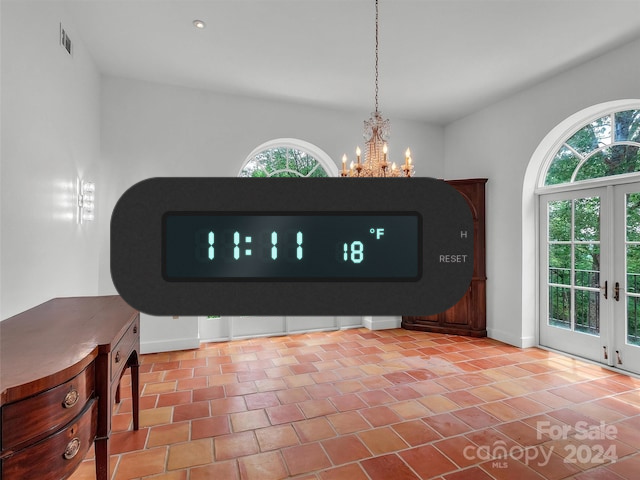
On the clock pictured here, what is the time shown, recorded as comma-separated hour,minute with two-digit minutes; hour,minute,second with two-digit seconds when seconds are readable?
11,11
